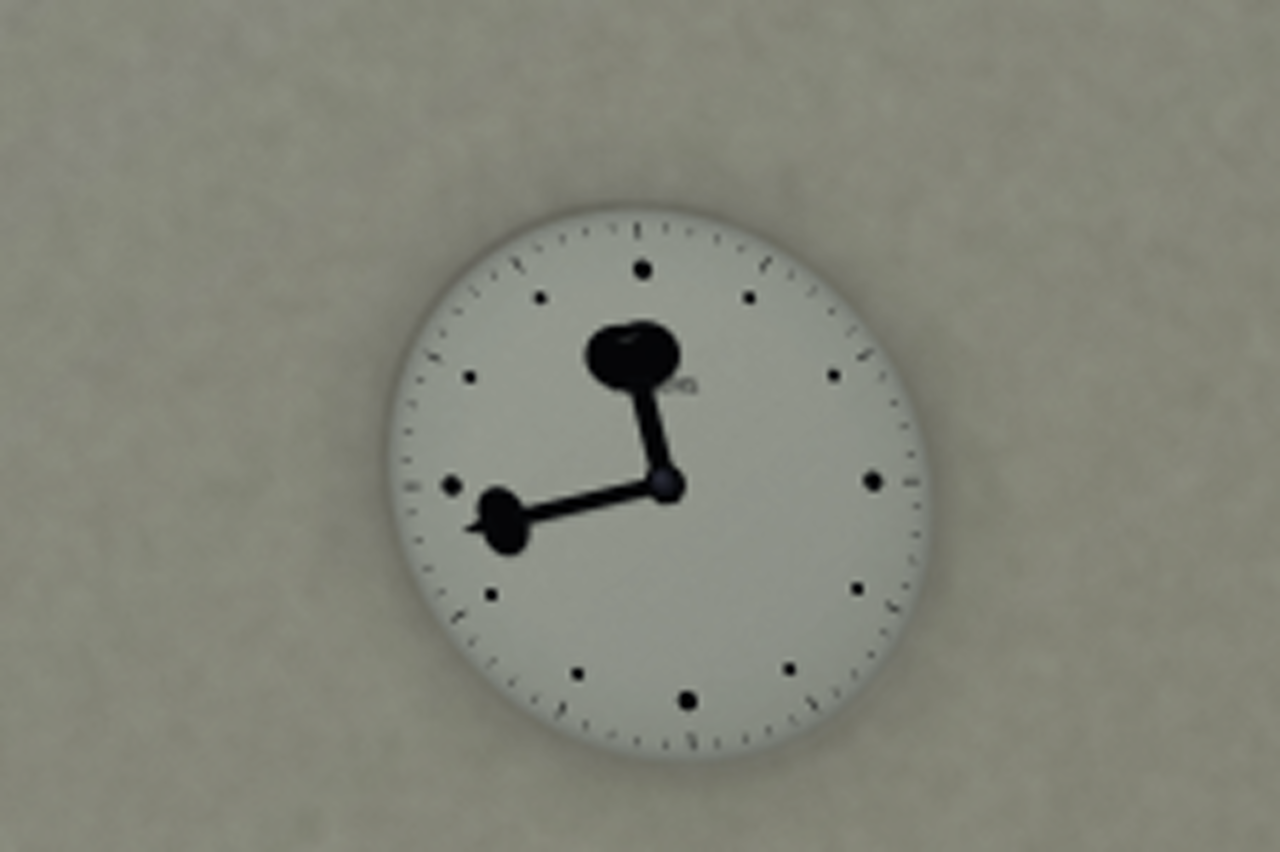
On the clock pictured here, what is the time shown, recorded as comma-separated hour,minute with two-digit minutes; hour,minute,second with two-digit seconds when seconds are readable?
11,43
